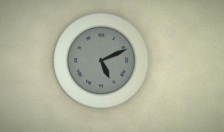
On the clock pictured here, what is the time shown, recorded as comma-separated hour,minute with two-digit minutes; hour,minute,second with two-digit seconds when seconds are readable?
5,11
